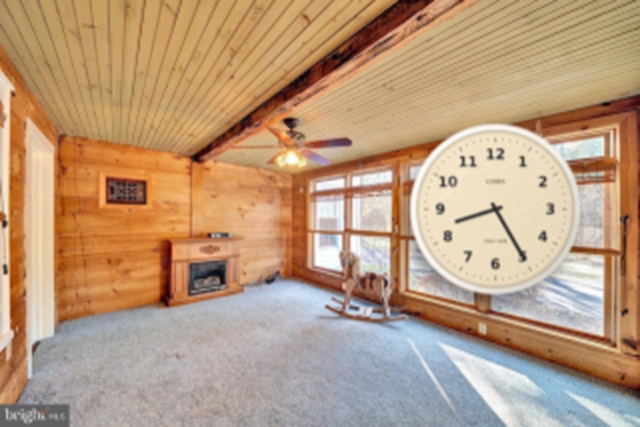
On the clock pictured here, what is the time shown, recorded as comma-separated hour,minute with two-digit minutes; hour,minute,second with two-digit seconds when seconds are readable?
8,25
